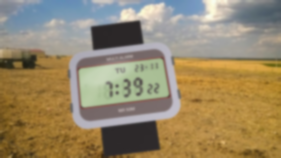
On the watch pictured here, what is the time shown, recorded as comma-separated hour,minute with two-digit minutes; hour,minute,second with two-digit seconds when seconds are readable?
7,39
